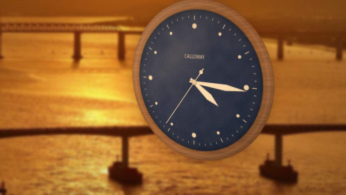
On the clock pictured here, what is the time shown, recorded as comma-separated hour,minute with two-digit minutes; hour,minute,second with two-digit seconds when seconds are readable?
4,15,36
